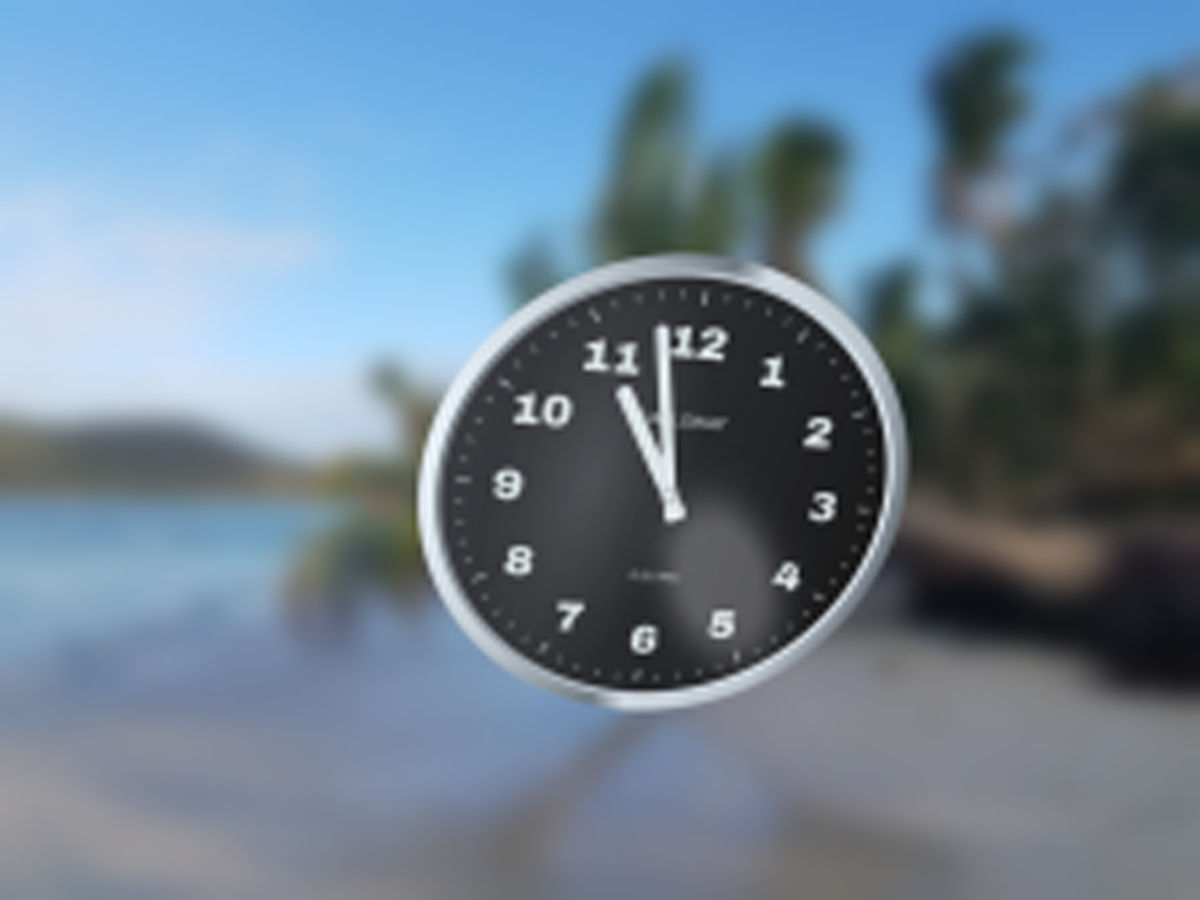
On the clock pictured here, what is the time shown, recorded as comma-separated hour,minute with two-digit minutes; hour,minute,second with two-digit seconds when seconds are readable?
10,58
